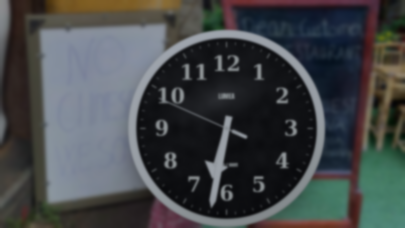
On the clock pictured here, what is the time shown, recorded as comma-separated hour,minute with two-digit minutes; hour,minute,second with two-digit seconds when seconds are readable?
6,31,49
